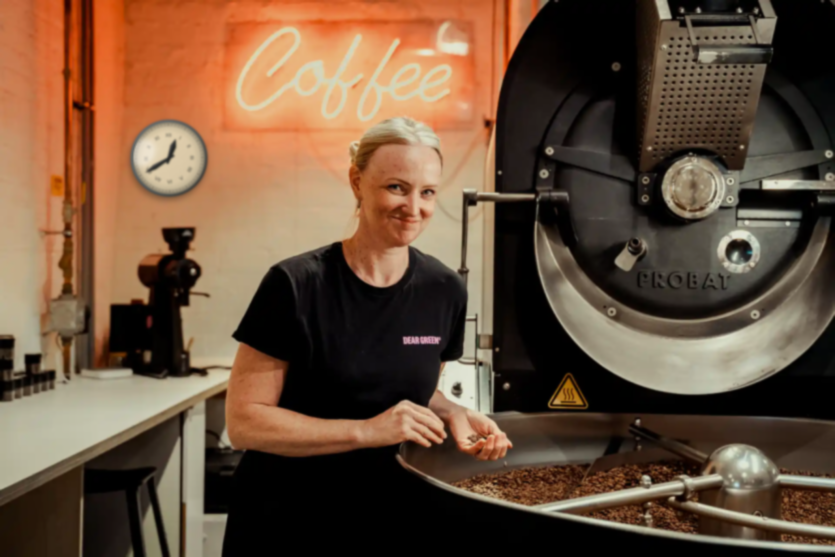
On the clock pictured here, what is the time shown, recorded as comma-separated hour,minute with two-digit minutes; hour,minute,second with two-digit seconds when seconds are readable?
12,40
